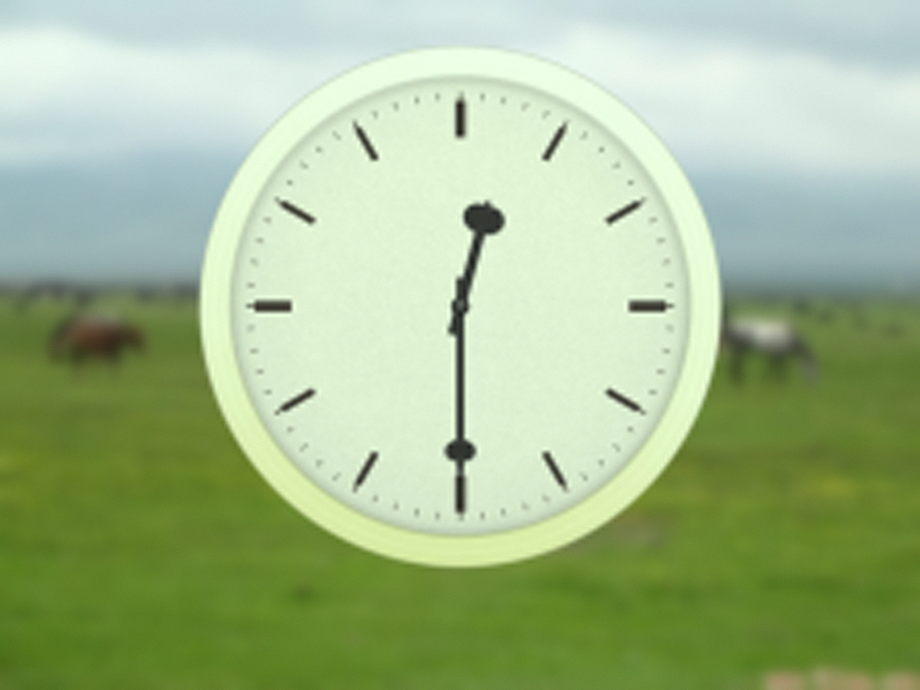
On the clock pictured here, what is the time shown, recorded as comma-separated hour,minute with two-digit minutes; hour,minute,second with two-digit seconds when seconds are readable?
12,30
